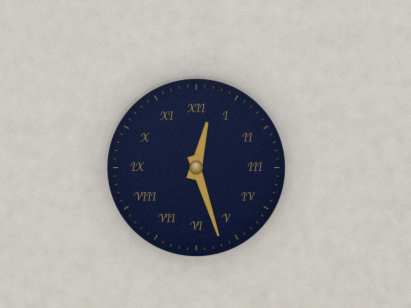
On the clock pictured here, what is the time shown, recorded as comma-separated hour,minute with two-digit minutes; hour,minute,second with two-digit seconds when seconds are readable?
12,27
